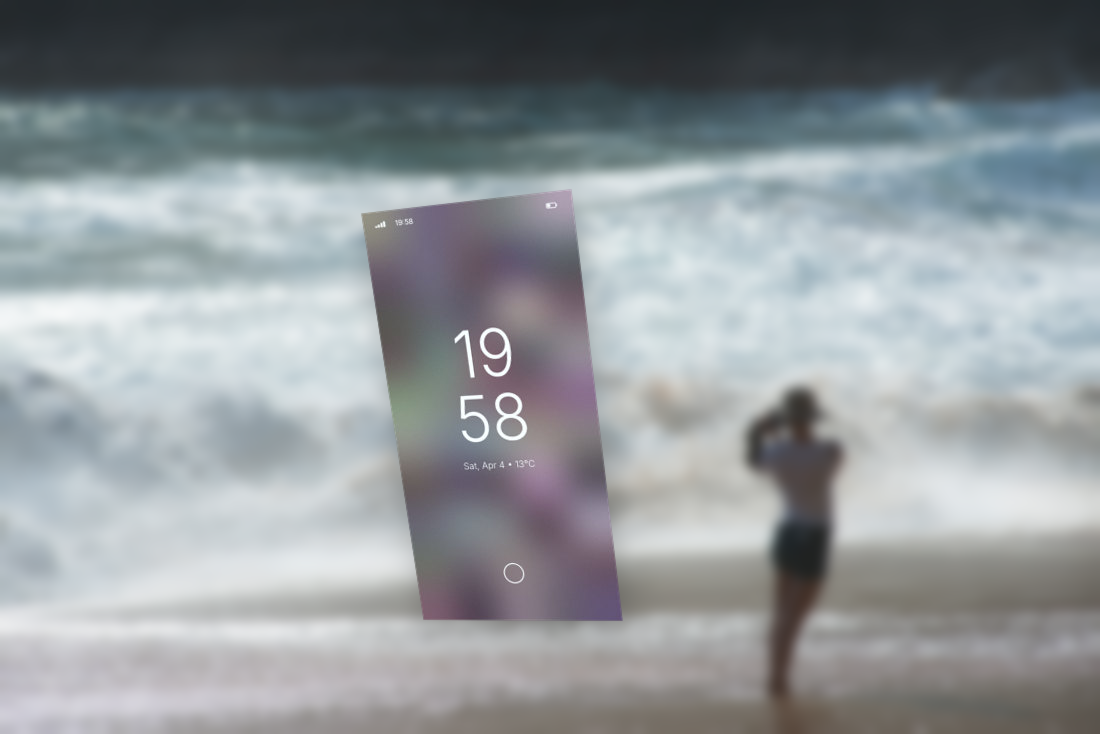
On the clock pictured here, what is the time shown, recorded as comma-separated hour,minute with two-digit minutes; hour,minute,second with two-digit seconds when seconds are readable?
19,58
